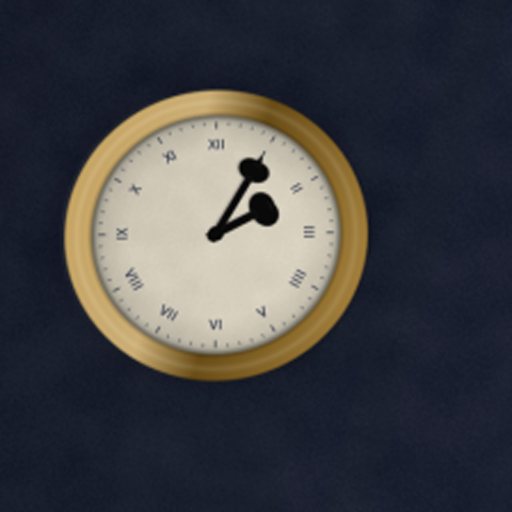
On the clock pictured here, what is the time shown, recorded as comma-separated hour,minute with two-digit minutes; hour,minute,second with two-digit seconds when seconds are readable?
2,05
